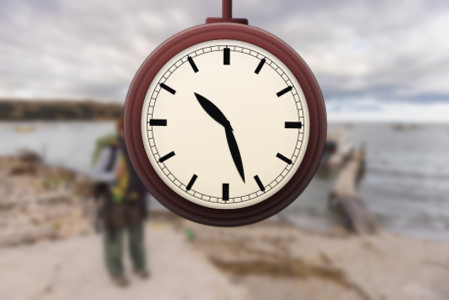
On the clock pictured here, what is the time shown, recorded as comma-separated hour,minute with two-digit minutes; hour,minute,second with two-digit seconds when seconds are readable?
10,27
